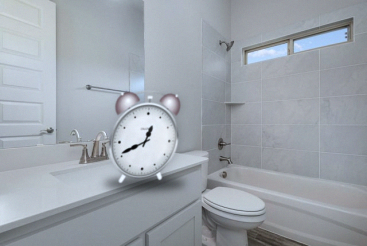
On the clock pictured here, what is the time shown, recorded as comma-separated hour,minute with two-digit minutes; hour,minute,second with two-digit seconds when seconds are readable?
12,41
